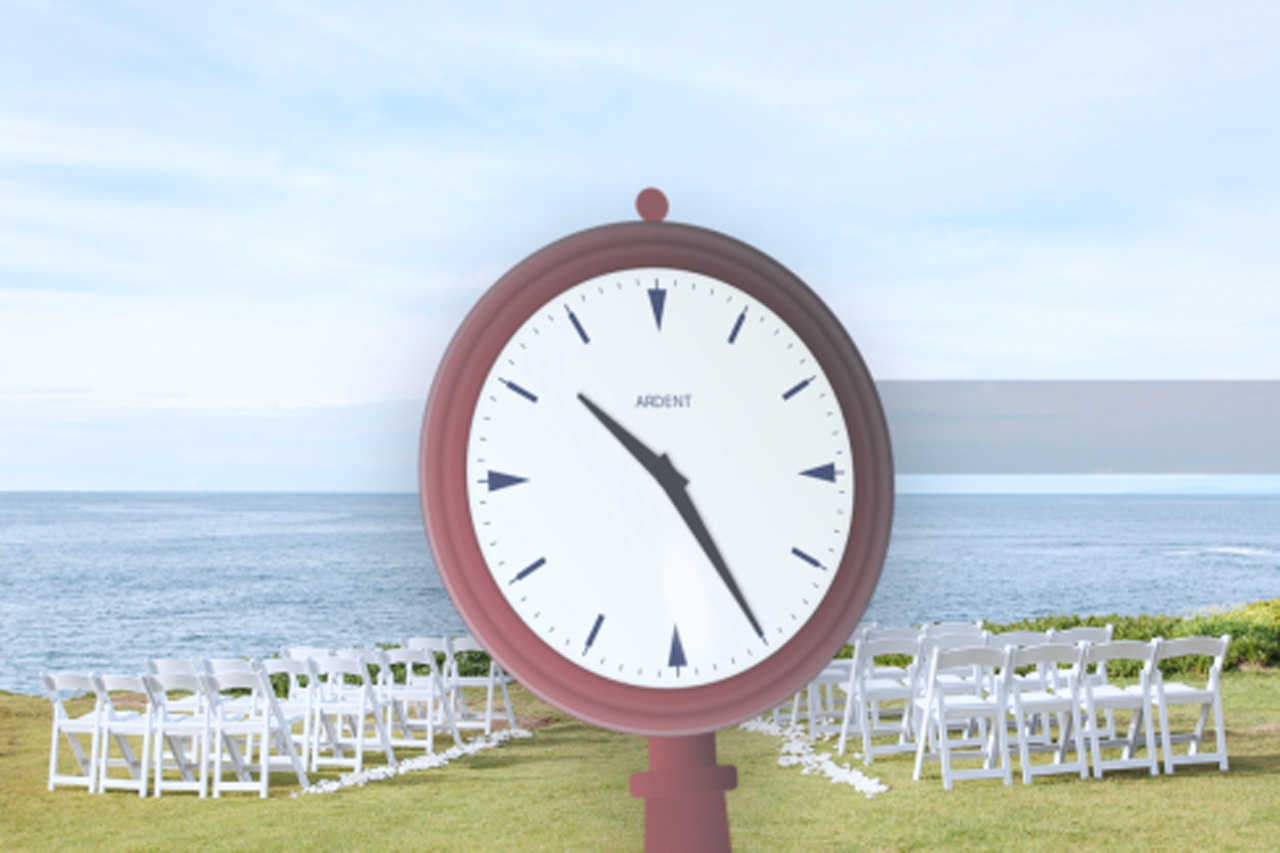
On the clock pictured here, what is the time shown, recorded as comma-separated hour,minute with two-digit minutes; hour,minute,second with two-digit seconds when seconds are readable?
10,25
